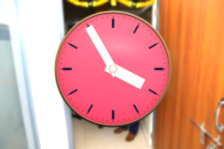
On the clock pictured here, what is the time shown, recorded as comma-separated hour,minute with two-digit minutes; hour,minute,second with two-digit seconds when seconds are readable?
3,55
